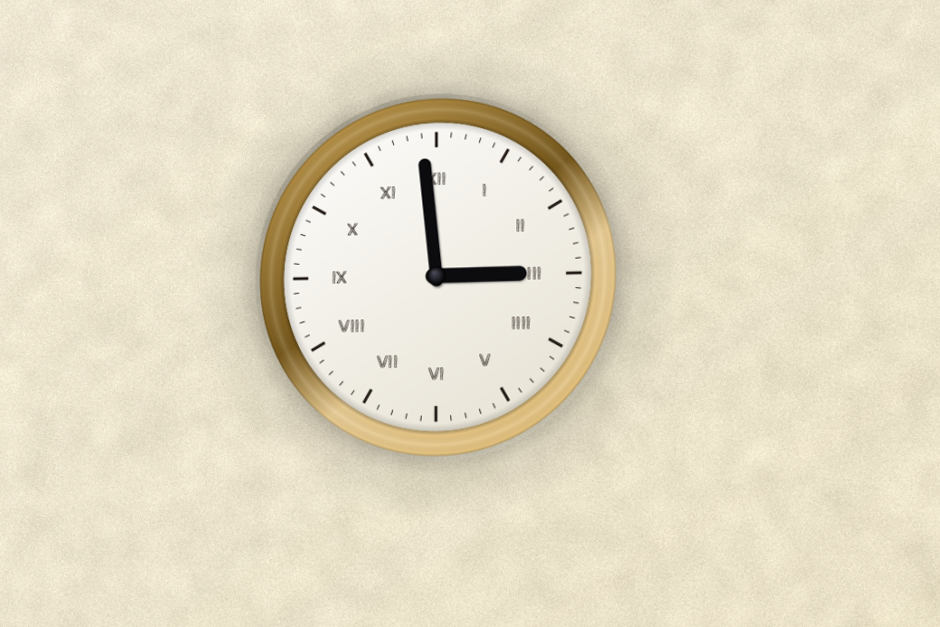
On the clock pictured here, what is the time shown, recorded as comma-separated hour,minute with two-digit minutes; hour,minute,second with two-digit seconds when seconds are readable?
2,59
